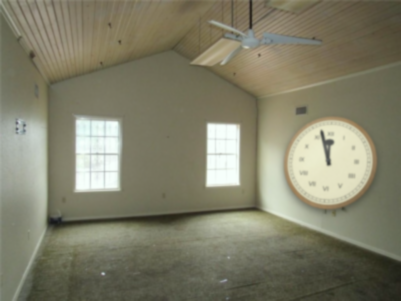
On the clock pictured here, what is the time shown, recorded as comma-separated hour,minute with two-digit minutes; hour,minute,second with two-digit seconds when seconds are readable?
11,57
